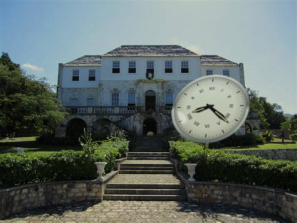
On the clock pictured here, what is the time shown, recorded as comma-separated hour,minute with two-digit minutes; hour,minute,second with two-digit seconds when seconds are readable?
8,22
